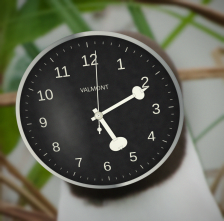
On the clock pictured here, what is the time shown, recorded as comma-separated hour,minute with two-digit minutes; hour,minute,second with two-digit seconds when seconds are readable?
5,11,01
